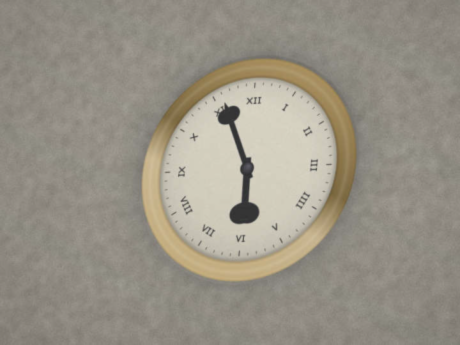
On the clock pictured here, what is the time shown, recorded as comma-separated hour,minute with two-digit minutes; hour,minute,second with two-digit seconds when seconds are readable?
5,56
